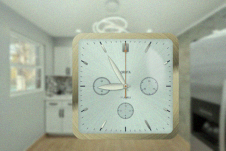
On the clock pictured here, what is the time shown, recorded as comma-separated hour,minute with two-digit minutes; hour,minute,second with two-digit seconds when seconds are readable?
8,55
